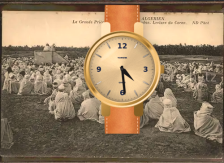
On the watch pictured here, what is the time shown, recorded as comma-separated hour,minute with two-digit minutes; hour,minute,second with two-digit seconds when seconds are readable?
4,29
